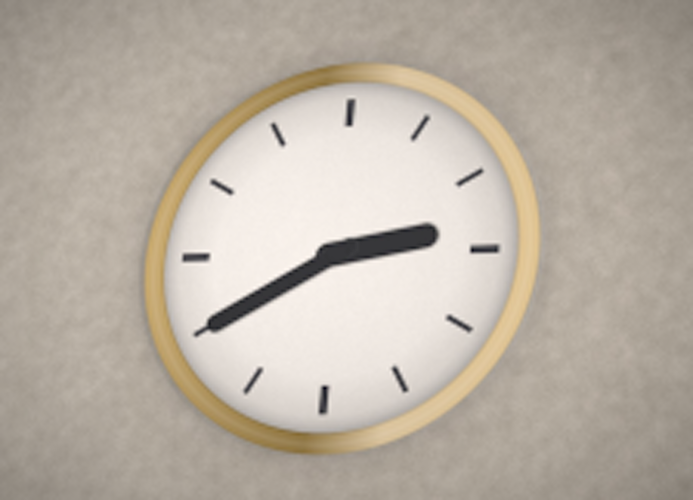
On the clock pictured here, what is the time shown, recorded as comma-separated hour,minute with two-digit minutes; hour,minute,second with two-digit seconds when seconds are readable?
2,40
